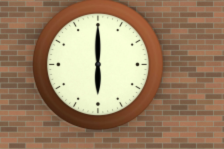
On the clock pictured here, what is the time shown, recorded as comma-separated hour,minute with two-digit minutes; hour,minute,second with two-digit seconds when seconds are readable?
6,00
